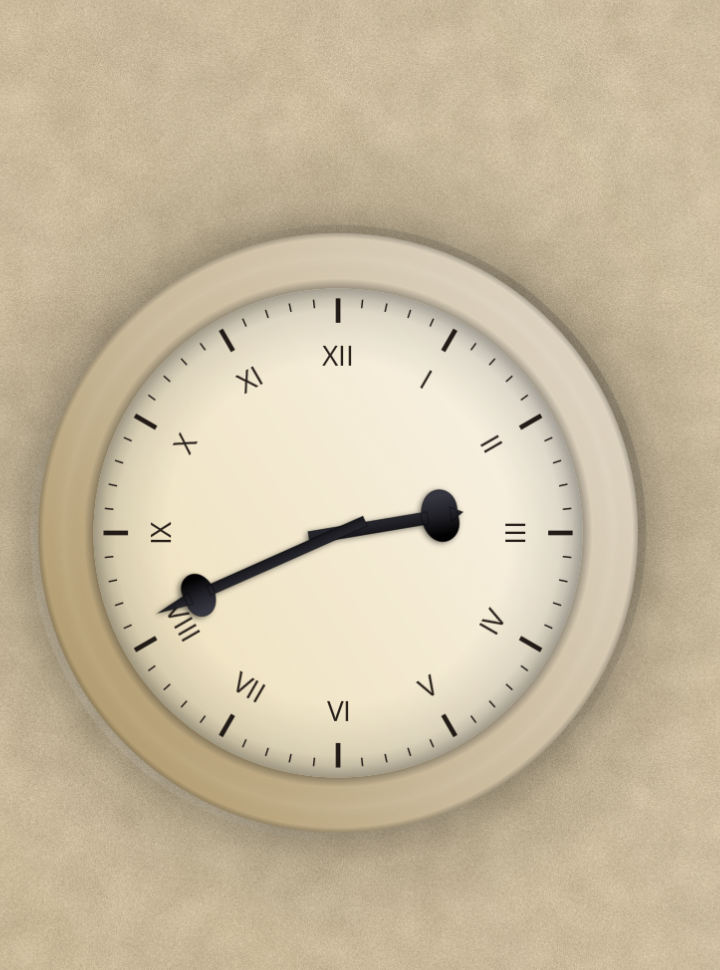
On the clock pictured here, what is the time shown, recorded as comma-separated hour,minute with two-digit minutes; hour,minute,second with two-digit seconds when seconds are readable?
2,41
